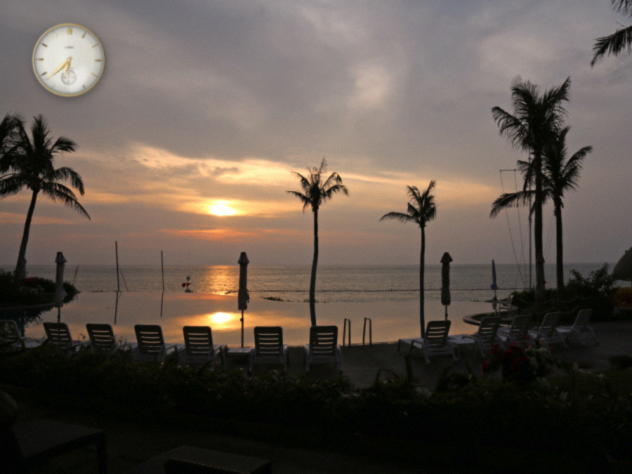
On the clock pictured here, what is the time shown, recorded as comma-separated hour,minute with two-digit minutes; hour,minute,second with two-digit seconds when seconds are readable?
6,38
